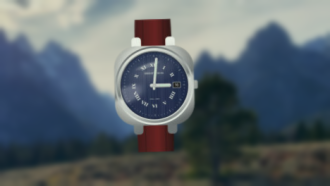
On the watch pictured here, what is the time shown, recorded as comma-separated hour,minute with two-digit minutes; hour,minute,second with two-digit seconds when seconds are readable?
3,01
